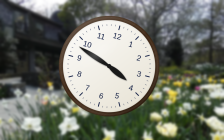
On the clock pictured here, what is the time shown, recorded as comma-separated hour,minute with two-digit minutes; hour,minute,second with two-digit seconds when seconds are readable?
3,48
